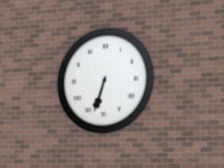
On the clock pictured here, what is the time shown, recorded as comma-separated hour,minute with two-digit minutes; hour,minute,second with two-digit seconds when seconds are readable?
6,33
